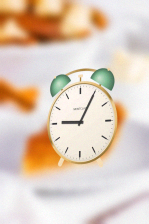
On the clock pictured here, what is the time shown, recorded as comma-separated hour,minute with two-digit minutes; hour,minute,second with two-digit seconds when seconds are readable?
9,05
